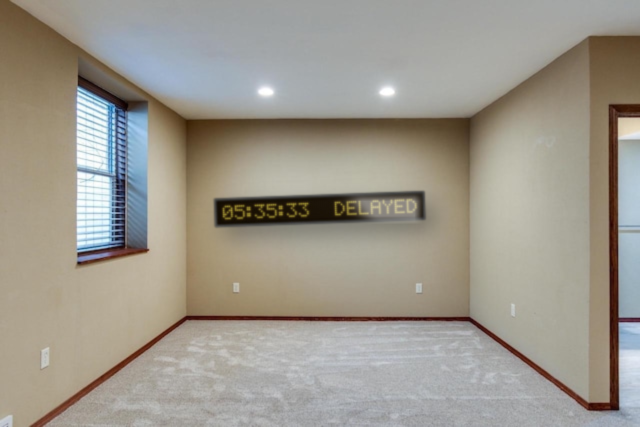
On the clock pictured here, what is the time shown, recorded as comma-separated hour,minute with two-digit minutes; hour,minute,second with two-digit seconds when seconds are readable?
5,35,33
